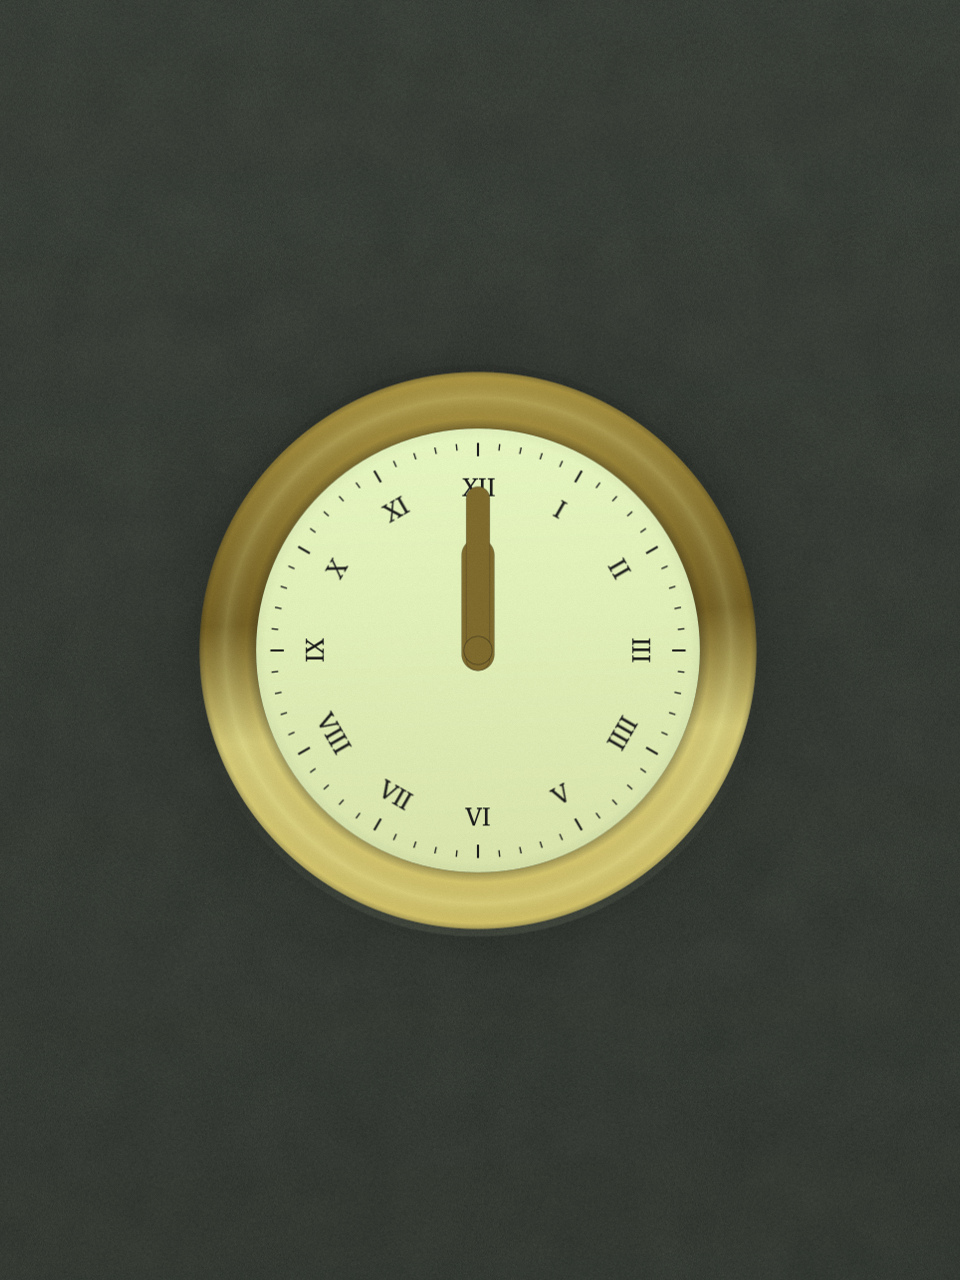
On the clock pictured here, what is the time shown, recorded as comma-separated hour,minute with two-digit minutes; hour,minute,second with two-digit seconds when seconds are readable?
12,00
